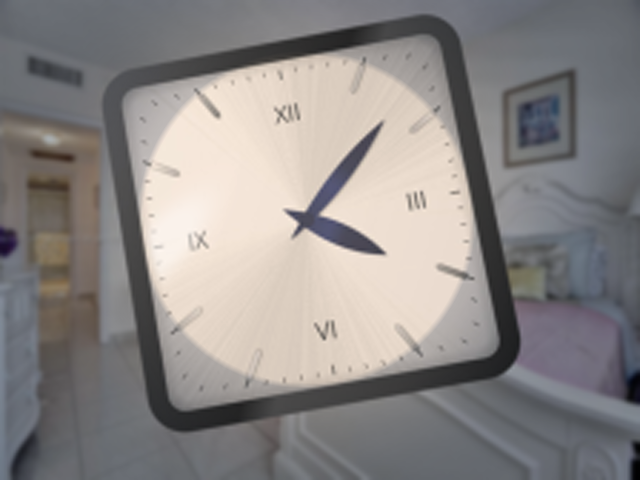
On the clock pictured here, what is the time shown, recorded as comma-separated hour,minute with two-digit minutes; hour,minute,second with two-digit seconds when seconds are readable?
4,08
